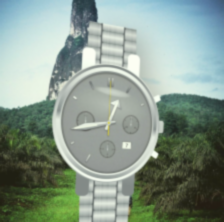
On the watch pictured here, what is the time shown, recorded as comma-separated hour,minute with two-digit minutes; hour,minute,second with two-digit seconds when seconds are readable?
12,43
